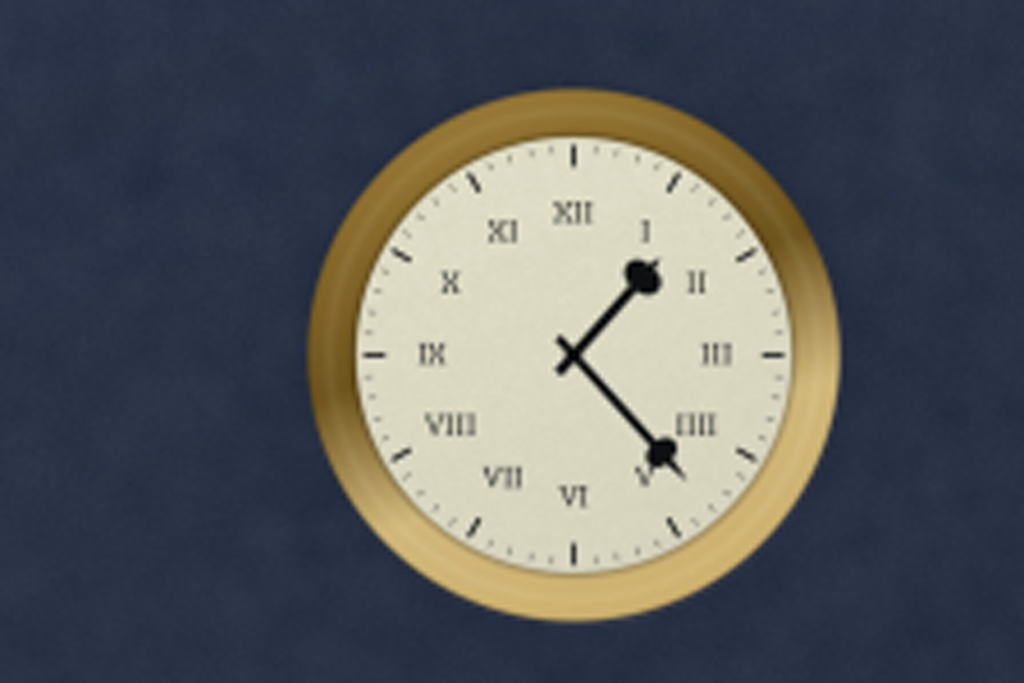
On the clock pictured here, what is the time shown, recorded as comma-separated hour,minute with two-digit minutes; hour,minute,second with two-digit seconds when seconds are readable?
1,23
